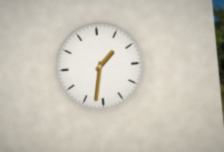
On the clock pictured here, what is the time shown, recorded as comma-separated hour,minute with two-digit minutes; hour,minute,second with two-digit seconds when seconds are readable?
1,32
